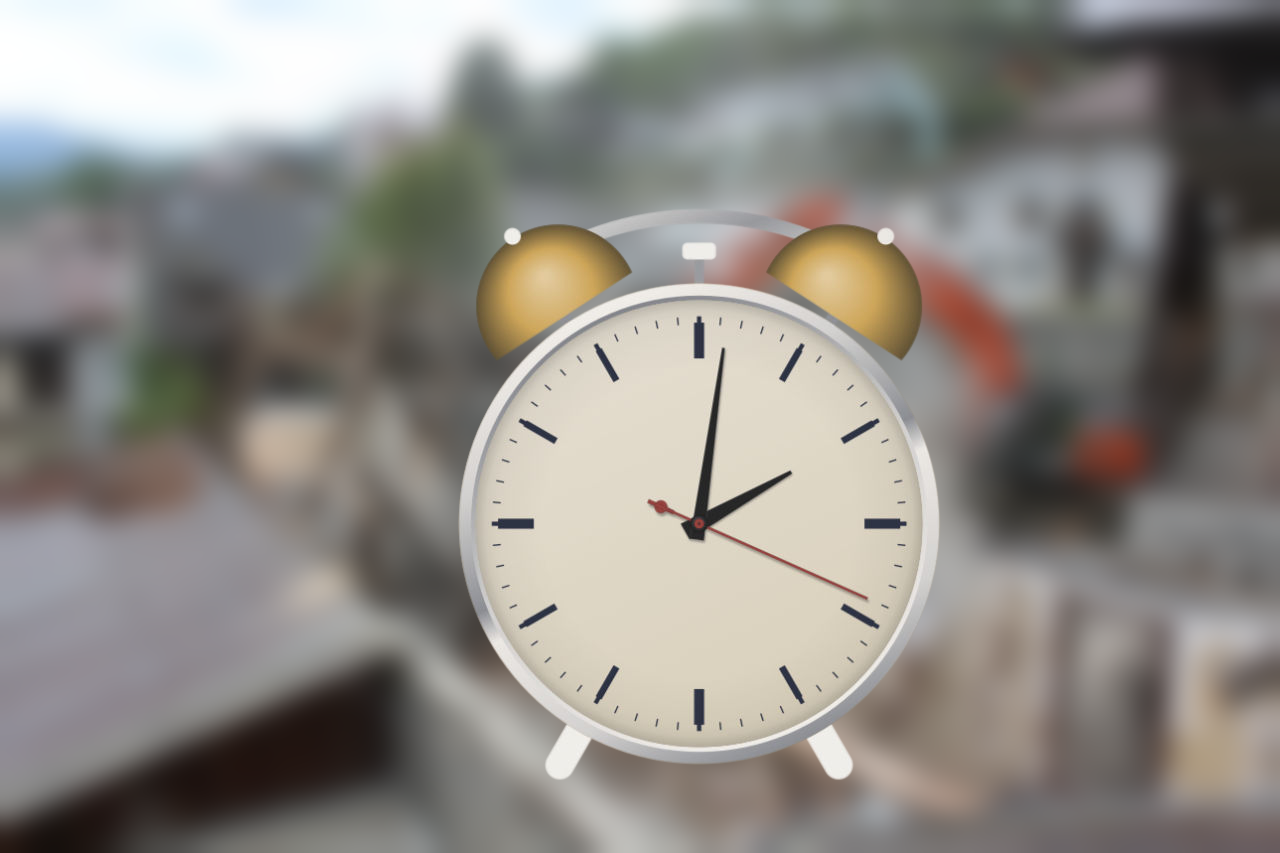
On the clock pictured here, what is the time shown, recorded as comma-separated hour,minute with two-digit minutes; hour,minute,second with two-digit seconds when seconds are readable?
2,01,19
